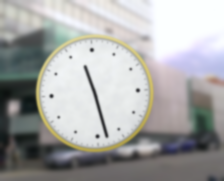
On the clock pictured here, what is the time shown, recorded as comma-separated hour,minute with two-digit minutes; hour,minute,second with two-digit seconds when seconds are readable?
11,28
